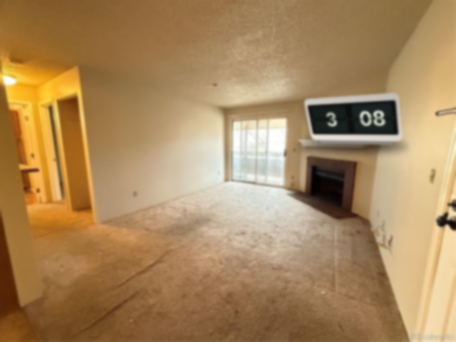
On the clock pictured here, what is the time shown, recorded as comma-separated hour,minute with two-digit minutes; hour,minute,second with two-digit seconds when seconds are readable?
3,08
